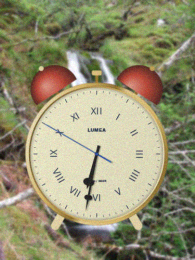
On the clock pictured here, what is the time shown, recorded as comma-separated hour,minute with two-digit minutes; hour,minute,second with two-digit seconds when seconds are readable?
6,31,50
